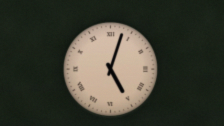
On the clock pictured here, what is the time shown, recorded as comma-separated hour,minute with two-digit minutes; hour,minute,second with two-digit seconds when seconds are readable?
5,03
